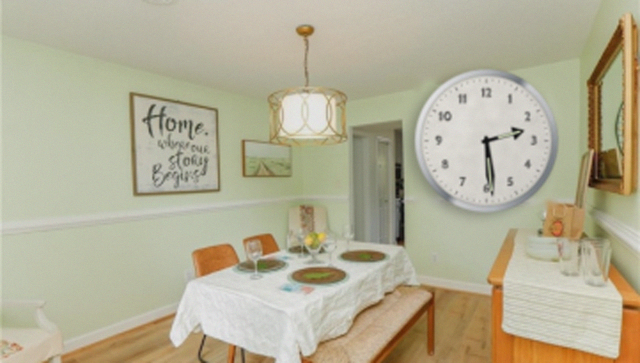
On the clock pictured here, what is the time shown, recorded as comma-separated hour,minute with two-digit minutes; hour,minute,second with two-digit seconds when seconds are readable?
2,29
